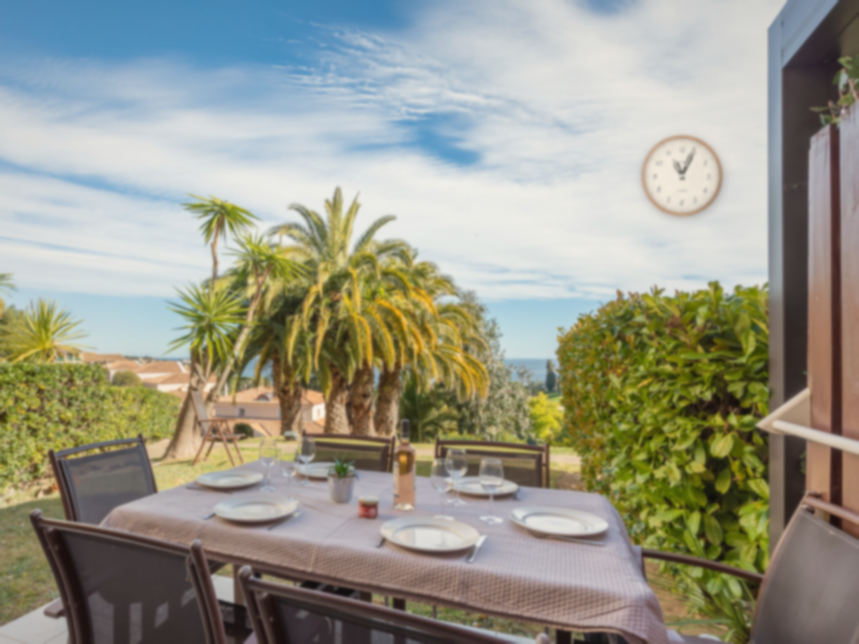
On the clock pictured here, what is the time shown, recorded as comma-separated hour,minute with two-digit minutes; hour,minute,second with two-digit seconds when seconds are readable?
11,04
